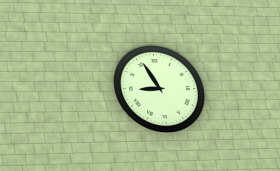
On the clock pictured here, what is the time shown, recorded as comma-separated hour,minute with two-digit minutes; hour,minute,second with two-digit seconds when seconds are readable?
8,56
